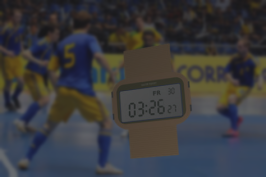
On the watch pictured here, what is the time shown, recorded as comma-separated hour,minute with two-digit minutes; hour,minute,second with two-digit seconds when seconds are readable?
3,26,27
